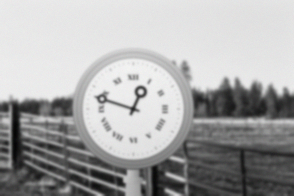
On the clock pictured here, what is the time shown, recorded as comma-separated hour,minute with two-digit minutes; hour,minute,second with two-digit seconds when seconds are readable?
12,48
